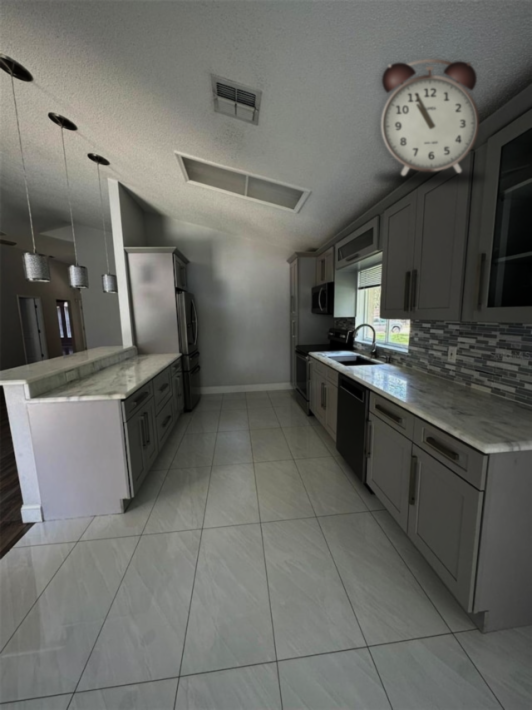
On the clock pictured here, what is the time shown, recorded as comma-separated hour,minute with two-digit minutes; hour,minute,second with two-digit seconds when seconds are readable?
10,56
